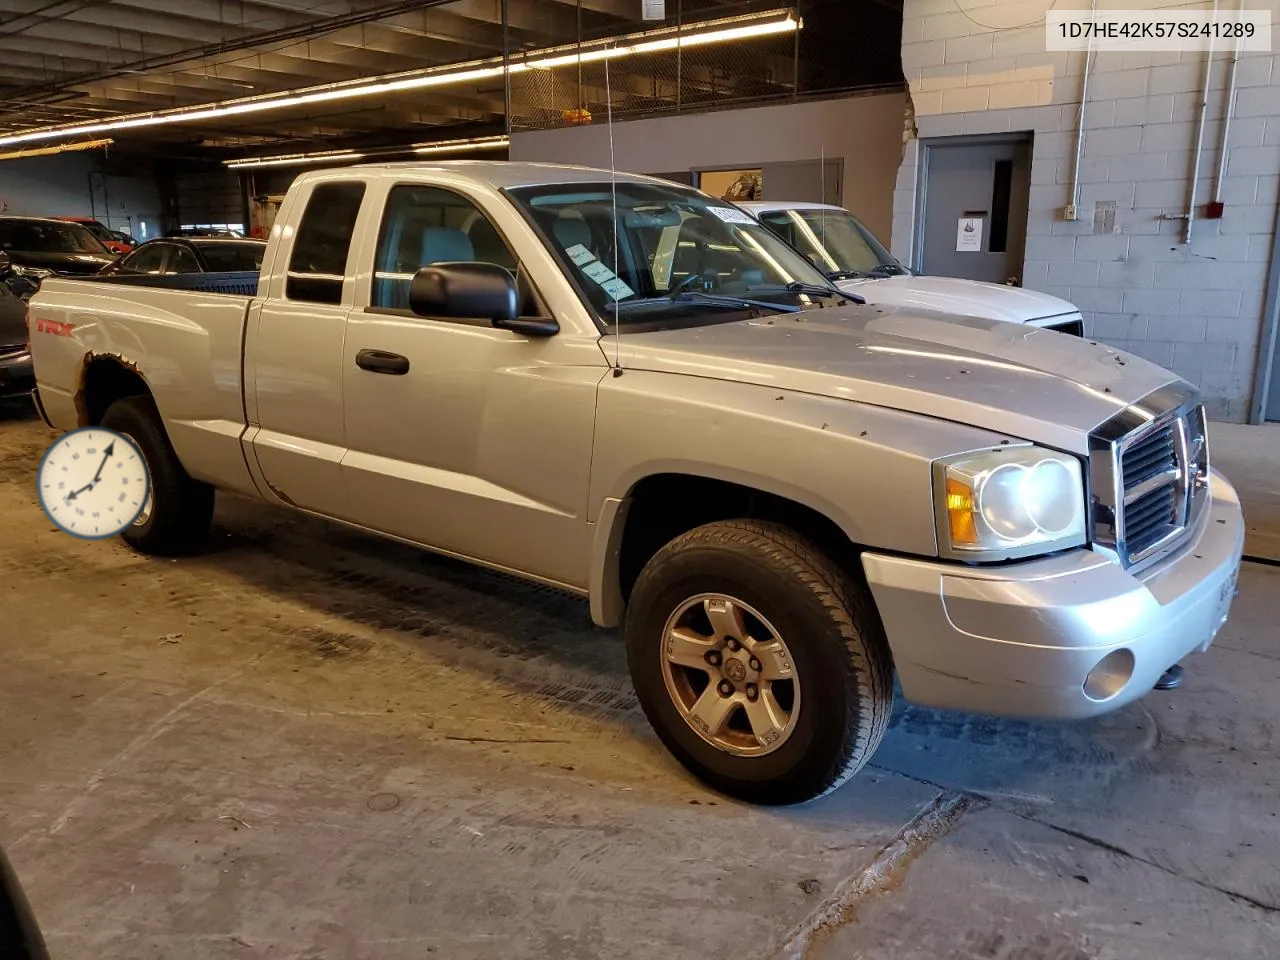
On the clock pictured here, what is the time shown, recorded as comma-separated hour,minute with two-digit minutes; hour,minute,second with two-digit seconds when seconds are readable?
8,05
